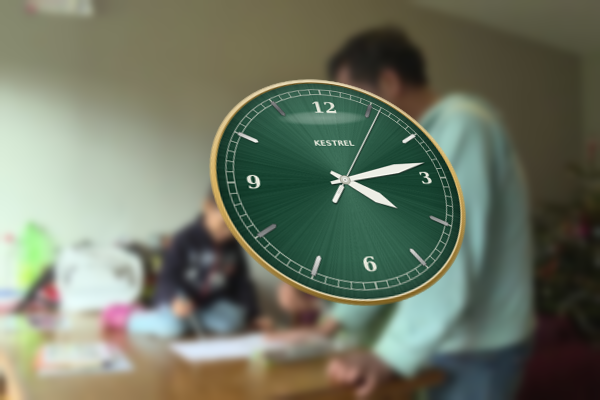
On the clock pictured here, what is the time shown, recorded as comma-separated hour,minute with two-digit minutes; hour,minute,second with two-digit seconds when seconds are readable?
4,13,06
